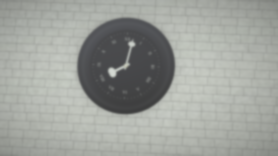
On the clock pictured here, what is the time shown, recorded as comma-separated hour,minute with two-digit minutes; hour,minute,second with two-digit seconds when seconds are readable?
8,02
